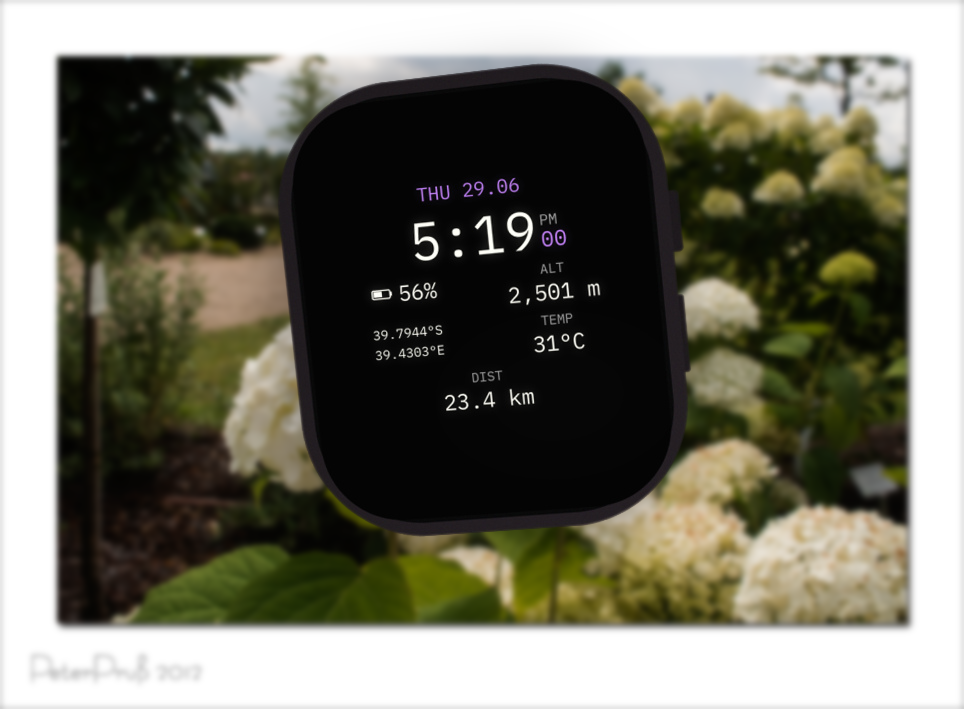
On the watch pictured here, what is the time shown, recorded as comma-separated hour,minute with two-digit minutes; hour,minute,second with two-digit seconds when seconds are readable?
5,19,00
